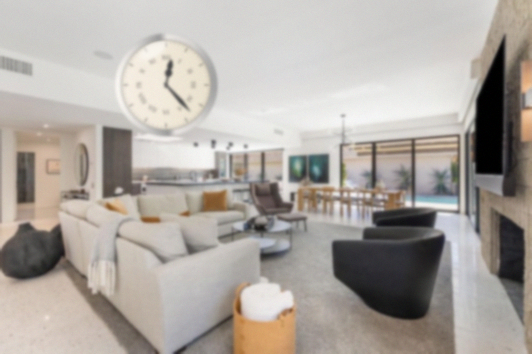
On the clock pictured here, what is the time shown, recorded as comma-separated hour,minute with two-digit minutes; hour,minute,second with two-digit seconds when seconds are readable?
12,23
